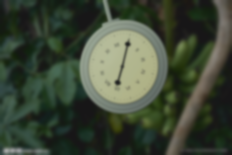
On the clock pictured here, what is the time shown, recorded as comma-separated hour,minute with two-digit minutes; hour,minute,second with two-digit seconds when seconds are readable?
7,05
